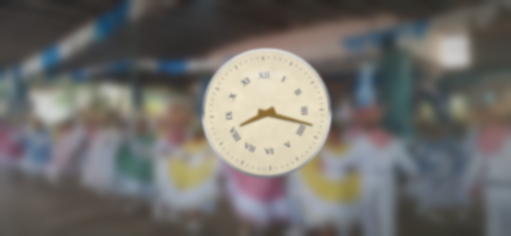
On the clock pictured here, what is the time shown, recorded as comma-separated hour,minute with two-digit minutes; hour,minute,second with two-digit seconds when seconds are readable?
8,18
